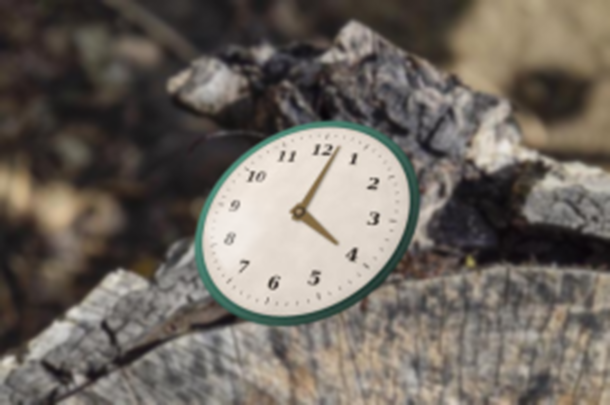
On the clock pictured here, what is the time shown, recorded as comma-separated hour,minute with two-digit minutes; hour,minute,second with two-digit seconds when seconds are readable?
4,02
